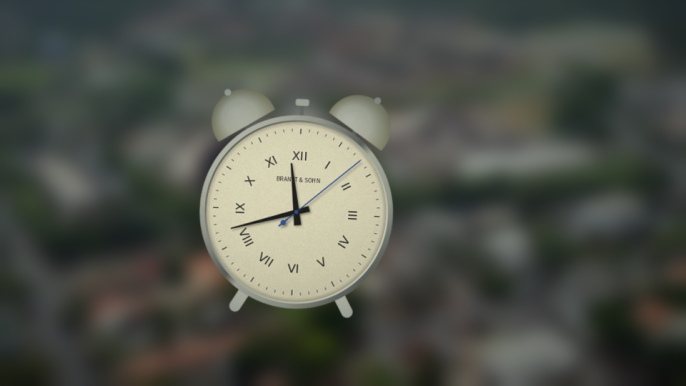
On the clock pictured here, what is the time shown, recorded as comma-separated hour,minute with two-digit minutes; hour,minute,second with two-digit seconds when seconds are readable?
11,42,08
